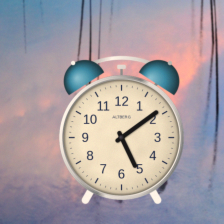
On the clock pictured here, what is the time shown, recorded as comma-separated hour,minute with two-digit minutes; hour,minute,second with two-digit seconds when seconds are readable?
5,09
